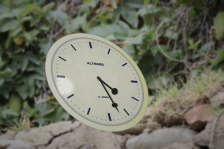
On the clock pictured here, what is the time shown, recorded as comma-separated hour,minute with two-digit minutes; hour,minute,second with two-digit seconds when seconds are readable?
4,27
